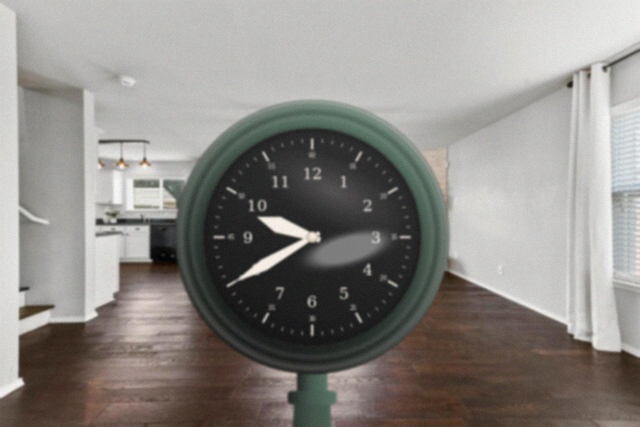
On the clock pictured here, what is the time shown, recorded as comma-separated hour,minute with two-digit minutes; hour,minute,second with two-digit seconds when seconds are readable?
9,40
